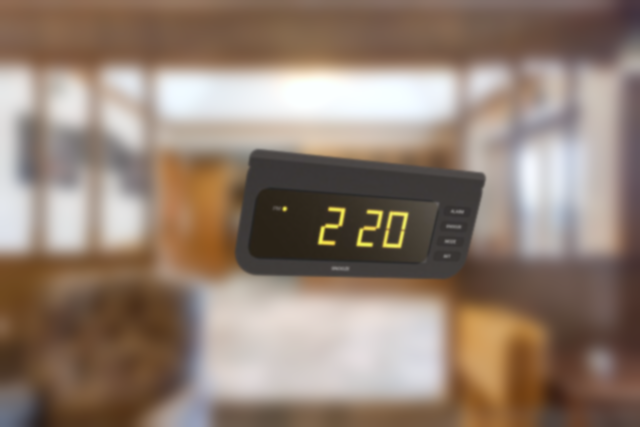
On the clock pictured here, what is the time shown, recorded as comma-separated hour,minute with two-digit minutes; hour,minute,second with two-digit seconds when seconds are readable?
2,20
